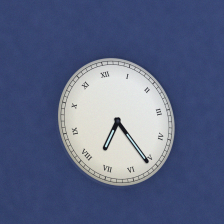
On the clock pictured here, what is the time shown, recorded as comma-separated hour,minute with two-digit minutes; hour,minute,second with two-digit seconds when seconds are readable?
7,26
